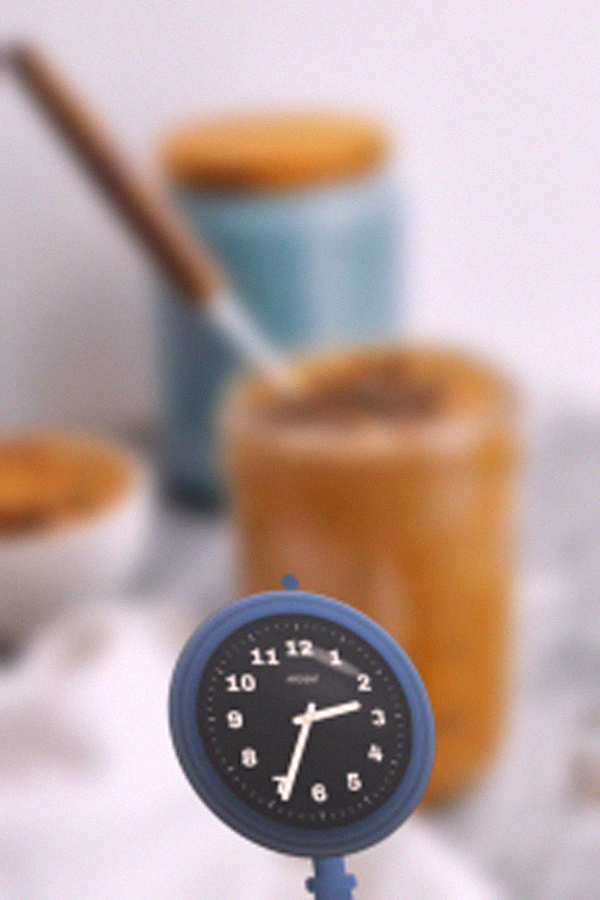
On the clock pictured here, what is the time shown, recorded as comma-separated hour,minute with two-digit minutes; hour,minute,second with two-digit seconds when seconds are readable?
2,34
